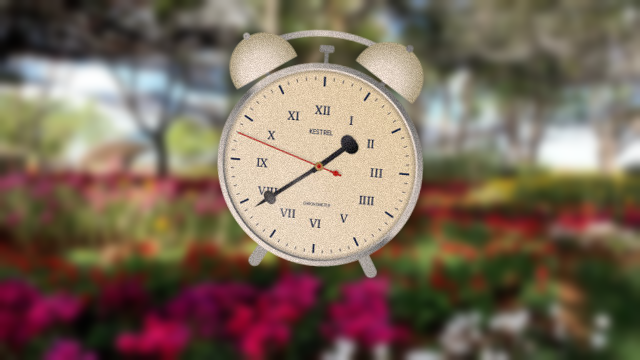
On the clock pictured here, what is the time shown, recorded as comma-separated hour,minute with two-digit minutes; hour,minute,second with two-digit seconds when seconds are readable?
1,38,48
